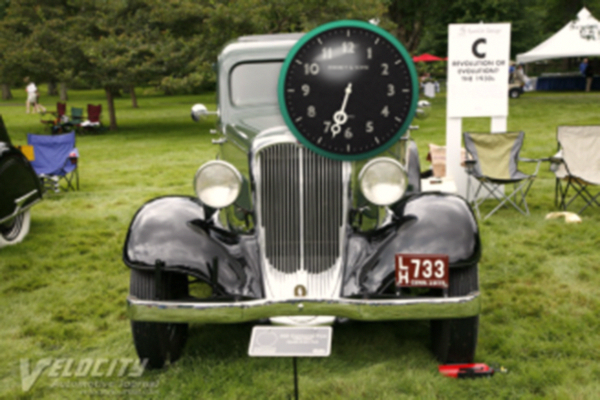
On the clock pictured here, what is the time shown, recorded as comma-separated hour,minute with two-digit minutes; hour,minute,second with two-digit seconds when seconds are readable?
6,33
